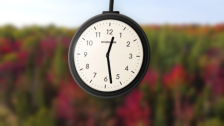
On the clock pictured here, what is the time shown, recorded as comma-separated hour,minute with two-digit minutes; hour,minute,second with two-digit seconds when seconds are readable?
12,28
